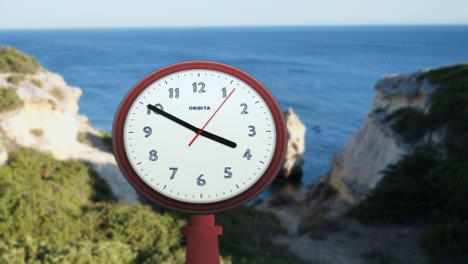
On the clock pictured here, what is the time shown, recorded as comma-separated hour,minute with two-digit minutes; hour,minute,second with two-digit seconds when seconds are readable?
3,50,06
